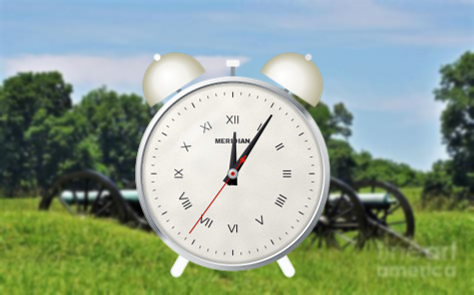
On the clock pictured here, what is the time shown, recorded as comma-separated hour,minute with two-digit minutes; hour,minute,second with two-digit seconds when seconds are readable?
12,05,36
